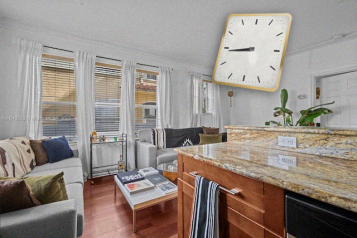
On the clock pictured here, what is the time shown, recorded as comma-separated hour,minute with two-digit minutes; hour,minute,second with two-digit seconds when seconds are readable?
8,44
